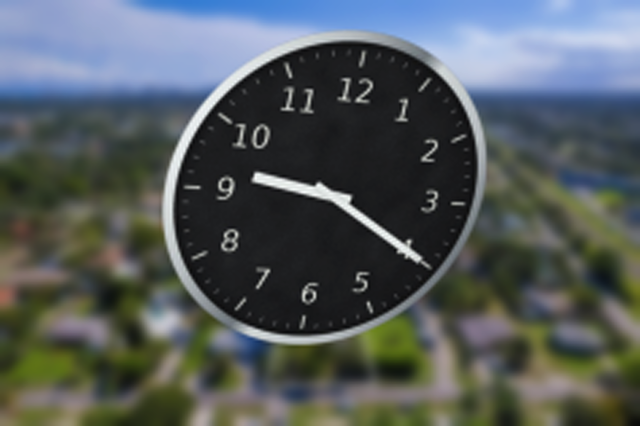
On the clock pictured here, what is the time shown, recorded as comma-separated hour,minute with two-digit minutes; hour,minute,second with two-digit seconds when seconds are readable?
9,20
